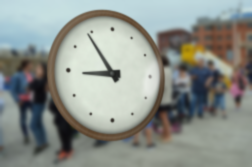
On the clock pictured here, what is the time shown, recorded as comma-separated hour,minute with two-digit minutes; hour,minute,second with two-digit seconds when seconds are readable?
8,54
